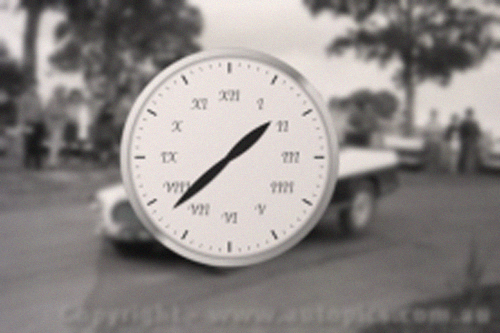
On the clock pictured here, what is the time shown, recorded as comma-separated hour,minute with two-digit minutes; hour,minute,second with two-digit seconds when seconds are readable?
1,38
